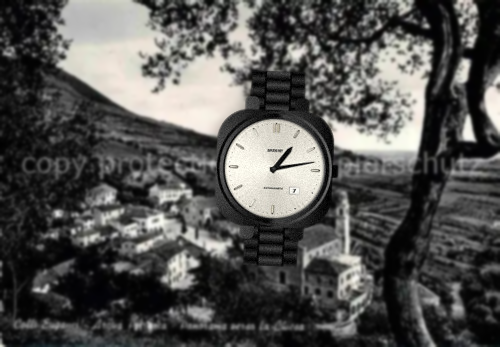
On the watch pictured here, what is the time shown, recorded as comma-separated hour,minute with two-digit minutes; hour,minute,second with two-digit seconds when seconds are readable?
1,13
